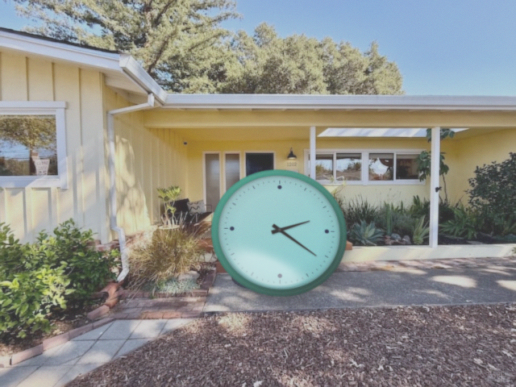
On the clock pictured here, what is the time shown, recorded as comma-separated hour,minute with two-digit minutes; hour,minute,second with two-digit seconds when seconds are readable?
2,21
